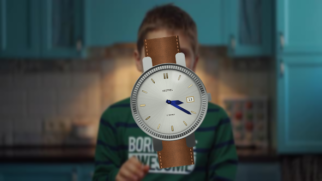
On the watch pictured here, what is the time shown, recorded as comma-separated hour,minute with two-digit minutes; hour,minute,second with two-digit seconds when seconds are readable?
3,21
